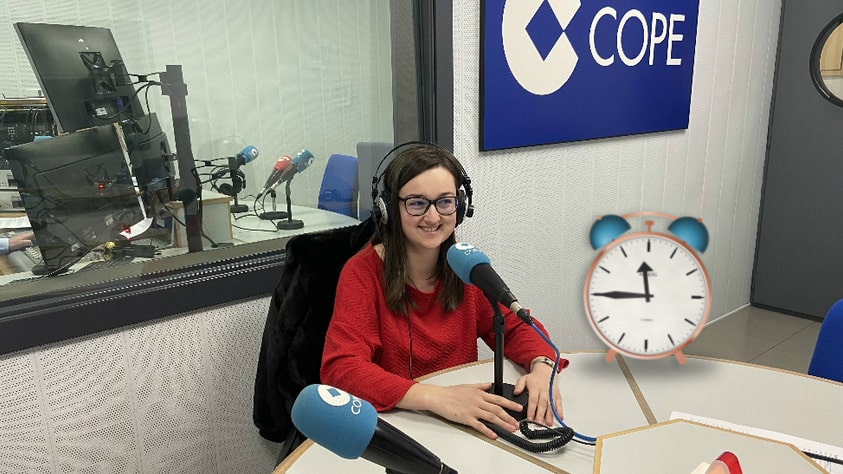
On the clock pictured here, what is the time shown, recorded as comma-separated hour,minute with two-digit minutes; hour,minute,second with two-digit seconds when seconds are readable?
11,45
